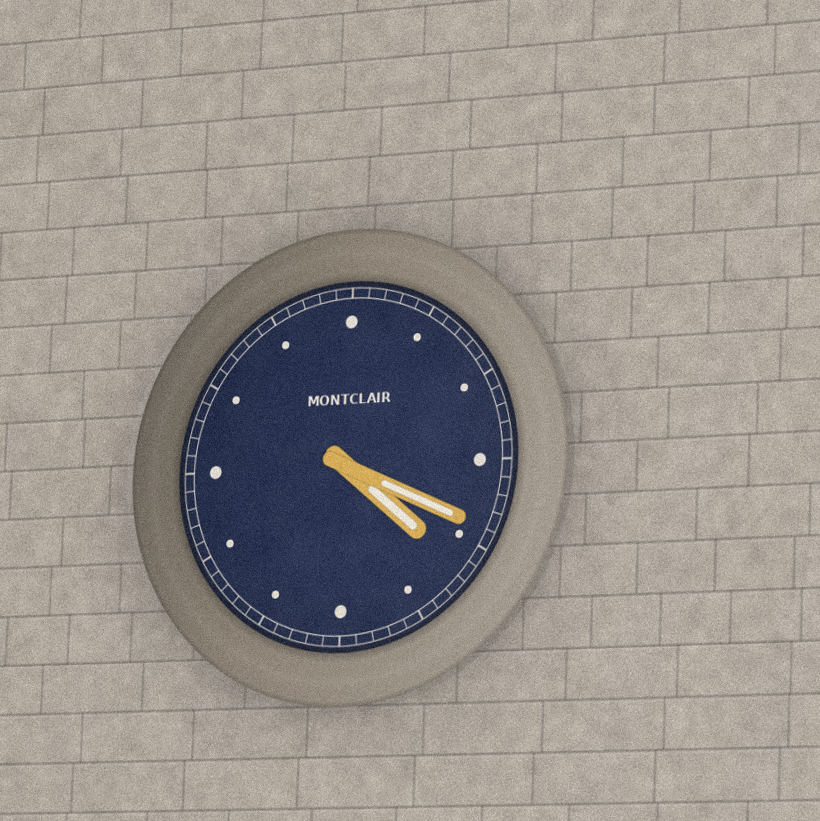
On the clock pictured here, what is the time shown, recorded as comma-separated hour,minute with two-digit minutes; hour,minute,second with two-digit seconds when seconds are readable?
4,19
